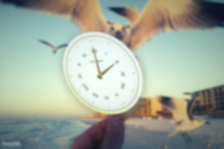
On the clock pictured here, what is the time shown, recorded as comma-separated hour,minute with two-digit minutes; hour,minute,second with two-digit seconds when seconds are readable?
2,00
